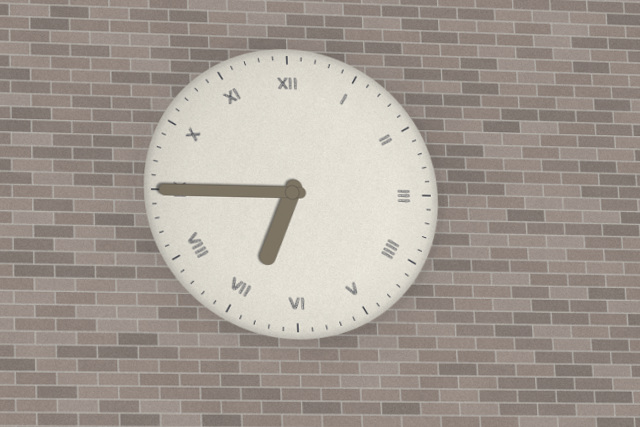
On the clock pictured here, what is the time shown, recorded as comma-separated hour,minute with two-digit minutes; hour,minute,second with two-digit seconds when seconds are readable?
6,45
